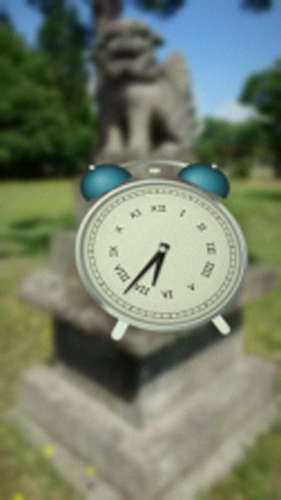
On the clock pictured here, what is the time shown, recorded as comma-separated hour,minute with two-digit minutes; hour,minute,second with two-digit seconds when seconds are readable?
6,37
